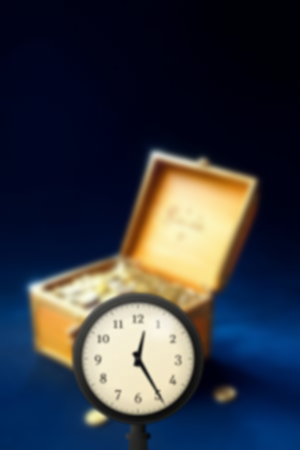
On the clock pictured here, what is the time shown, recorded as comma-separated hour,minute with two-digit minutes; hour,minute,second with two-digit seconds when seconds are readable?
12,25
